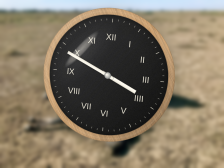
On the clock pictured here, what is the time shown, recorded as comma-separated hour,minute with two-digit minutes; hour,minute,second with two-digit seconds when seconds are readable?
3,49
